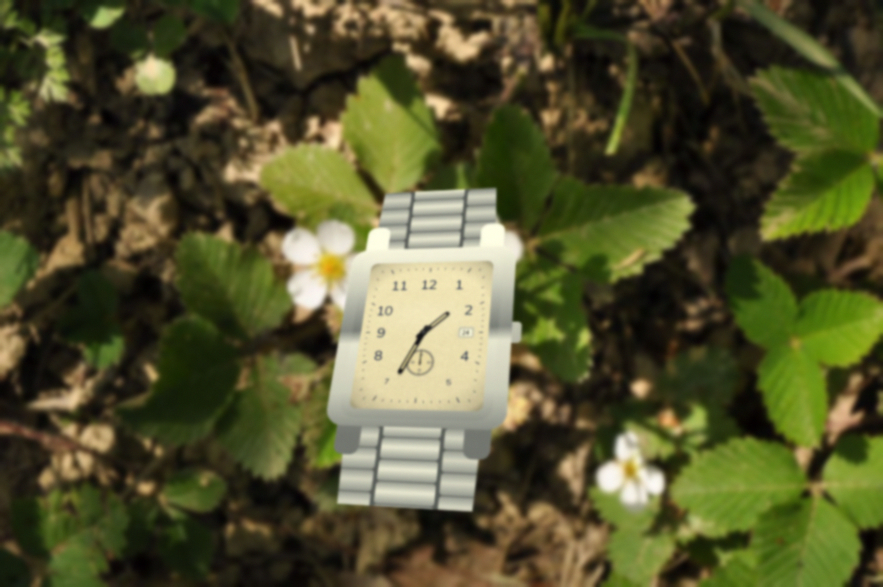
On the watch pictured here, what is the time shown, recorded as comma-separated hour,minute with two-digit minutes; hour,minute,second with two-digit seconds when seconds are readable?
1,34
